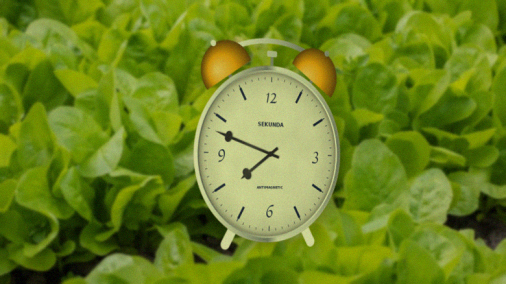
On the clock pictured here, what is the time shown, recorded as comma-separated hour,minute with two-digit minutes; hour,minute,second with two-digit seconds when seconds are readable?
7,48
